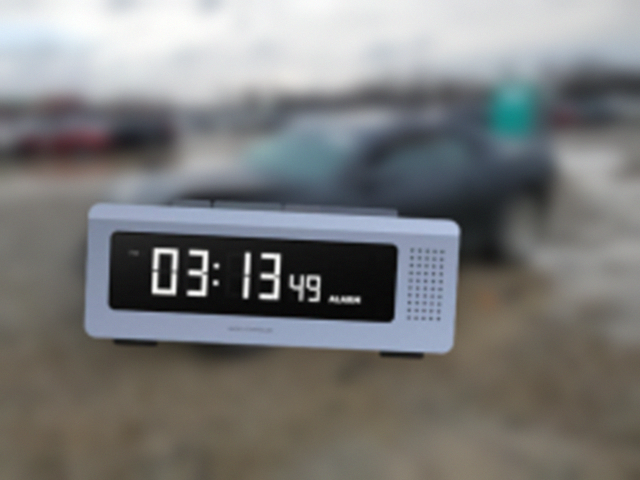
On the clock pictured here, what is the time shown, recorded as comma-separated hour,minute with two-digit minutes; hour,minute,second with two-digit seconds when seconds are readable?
3,13,49
